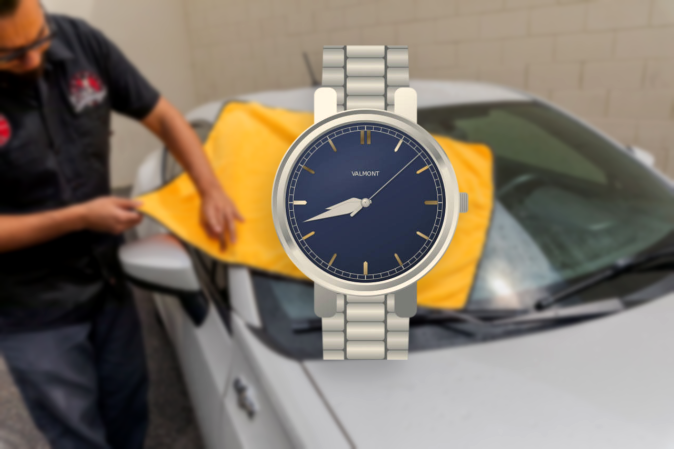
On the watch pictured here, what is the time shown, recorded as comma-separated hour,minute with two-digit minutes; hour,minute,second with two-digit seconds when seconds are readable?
8,42,08
